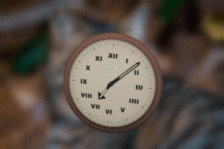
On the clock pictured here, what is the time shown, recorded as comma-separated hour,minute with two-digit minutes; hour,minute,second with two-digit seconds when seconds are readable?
7,08
